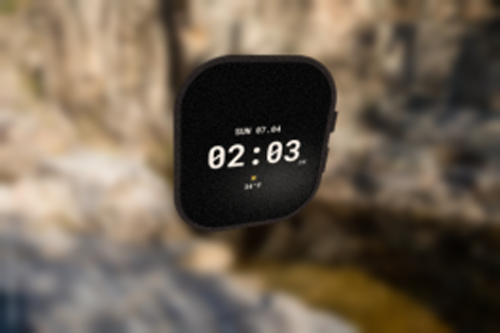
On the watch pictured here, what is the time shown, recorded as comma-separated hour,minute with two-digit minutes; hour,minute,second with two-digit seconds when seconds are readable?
2,03
